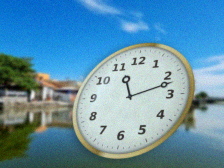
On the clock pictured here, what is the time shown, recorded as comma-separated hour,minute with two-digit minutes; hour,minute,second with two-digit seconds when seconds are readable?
11,12
